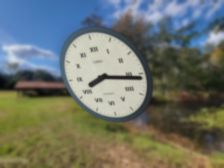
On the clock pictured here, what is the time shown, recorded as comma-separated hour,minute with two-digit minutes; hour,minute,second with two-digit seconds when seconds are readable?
8,16
